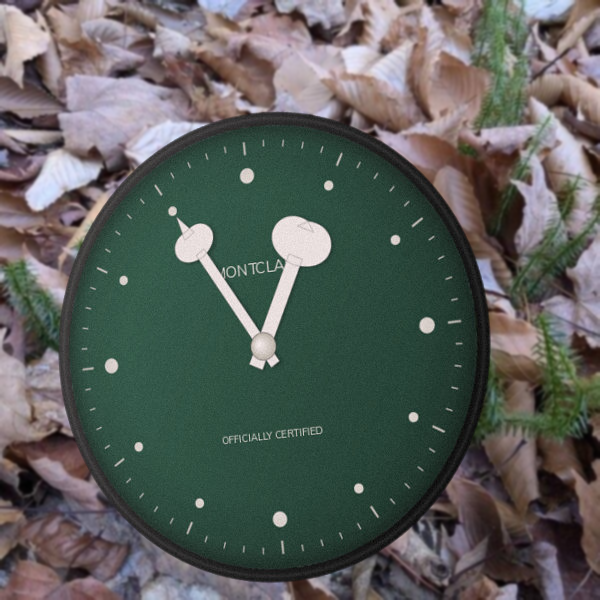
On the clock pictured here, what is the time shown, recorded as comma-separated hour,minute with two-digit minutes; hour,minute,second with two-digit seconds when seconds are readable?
12,55
